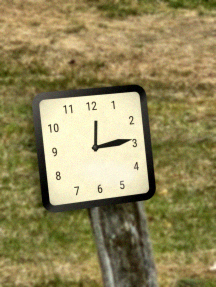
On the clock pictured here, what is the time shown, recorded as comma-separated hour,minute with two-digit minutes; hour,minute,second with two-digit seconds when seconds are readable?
12,14
